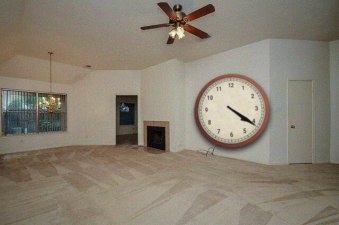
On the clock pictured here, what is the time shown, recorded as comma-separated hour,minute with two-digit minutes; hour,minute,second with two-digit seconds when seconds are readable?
4,21
